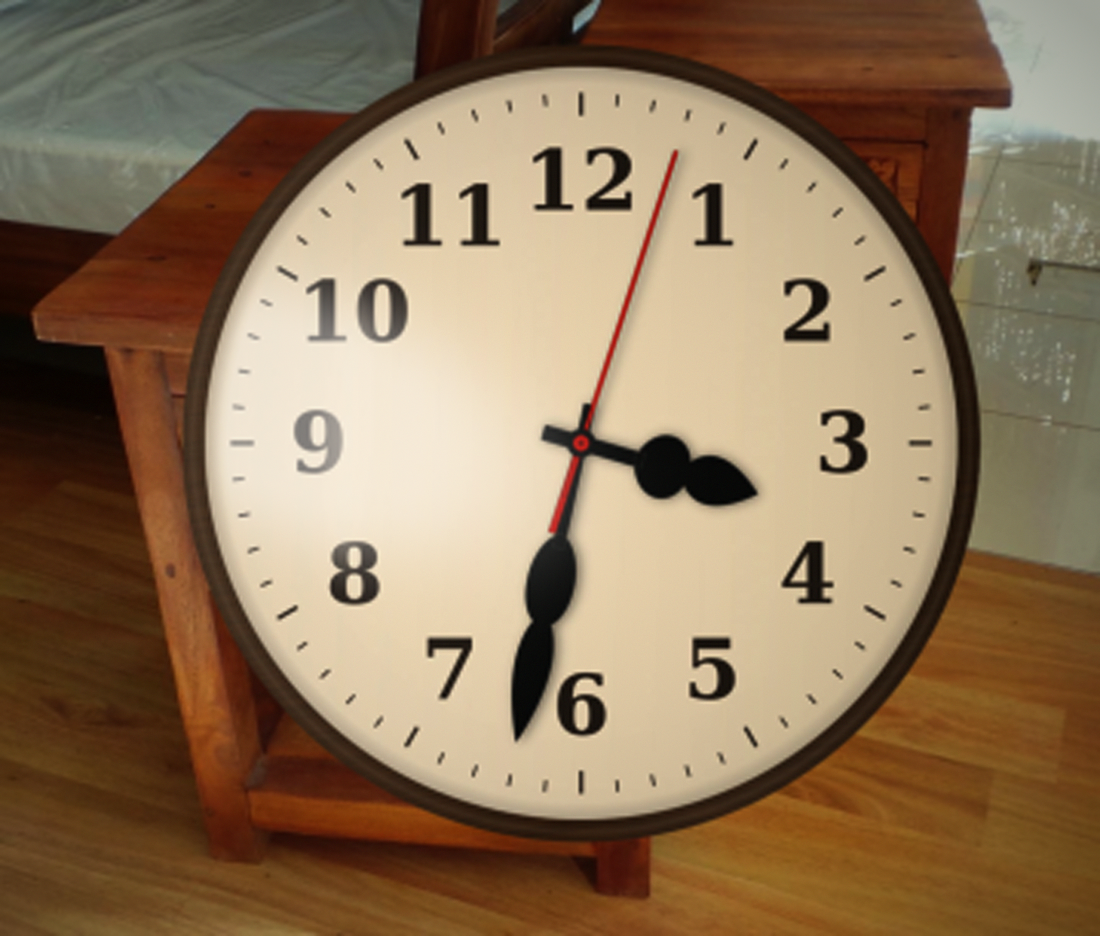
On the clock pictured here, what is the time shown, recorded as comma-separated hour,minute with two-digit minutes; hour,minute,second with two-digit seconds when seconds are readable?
3,32,03
